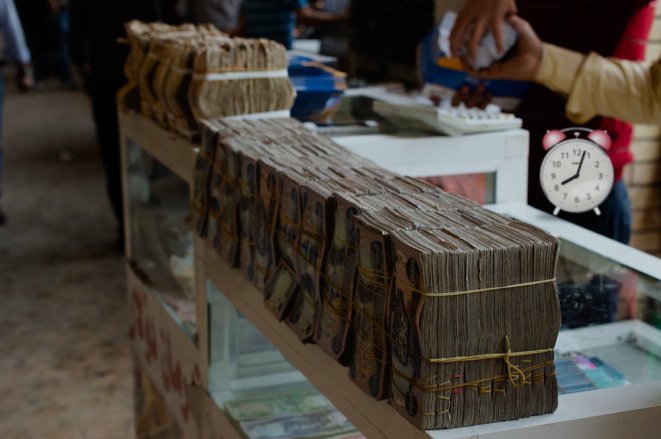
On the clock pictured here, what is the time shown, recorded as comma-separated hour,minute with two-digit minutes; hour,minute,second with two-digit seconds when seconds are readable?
8,03
